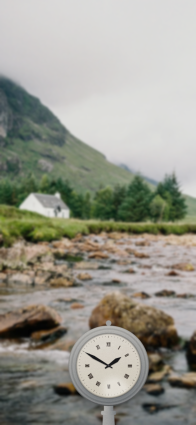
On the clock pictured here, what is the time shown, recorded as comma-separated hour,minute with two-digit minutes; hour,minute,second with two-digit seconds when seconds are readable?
1,50
